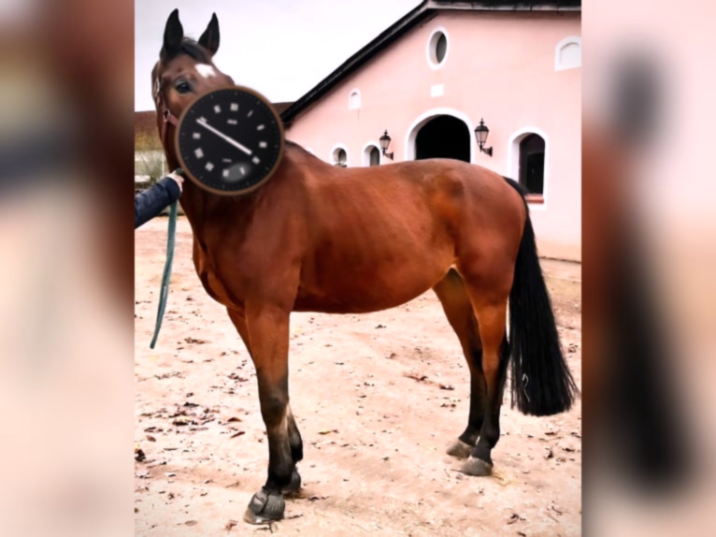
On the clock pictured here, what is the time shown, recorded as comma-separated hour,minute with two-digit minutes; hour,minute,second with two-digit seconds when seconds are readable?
3,49
